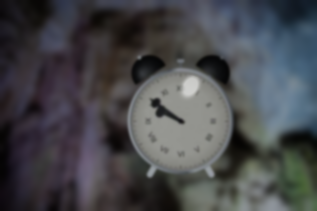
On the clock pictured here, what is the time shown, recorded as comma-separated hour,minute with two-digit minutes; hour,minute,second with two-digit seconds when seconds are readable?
9,51
